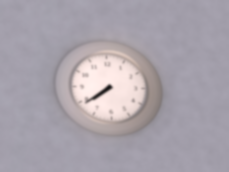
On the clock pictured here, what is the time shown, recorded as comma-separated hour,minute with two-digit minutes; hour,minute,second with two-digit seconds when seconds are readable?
7,39
